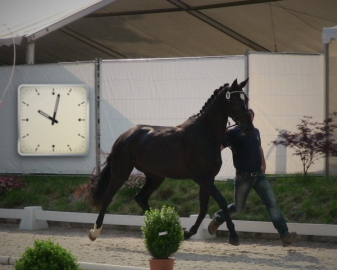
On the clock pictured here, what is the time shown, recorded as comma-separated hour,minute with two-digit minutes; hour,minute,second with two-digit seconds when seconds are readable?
10,02
